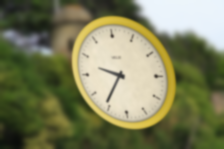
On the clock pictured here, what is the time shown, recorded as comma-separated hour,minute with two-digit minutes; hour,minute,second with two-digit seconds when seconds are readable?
9,36
